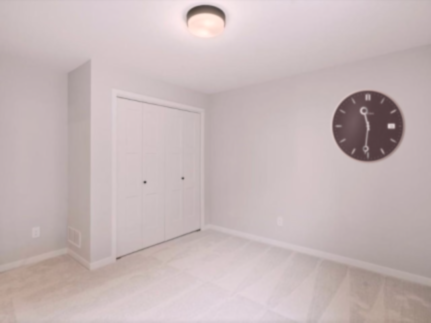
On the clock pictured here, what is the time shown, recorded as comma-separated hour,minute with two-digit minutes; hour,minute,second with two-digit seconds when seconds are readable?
11,31
